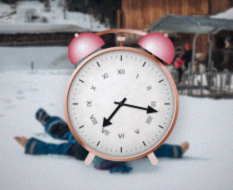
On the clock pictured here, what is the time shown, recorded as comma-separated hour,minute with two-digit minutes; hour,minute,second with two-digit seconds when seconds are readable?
7,17
